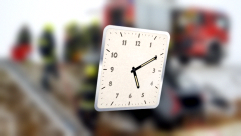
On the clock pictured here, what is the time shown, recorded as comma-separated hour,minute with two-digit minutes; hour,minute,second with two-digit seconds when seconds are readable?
5,10
